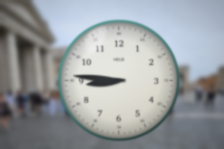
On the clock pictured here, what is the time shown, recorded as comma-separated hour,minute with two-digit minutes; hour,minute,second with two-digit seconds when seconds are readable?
8,46
